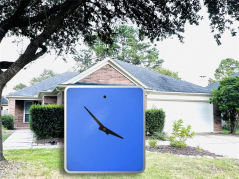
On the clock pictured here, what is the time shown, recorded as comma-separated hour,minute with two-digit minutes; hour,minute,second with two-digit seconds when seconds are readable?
3,53
